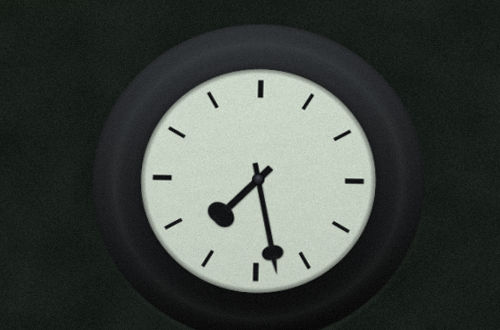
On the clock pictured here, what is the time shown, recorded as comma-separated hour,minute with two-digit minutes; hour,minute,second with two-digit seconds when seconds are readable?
7,28
